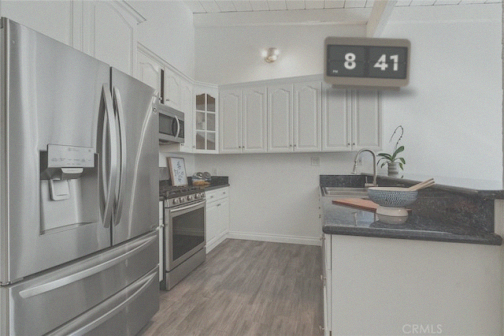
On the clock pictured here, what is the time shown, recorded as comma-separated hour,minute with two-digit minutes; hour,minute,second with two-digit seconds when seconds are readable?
8,41
